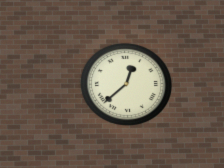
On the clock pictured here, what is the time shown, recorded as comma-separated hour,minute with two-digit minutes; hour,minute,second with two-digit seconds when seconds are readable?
12,38
